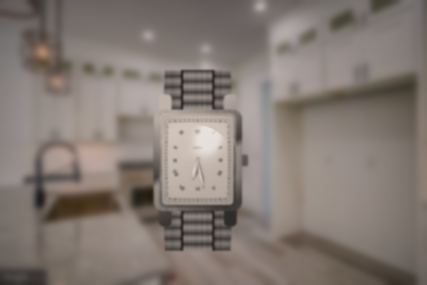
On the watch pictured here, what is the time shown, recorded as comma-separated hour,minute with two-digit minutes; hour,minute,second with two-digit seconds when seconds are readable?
6,28
